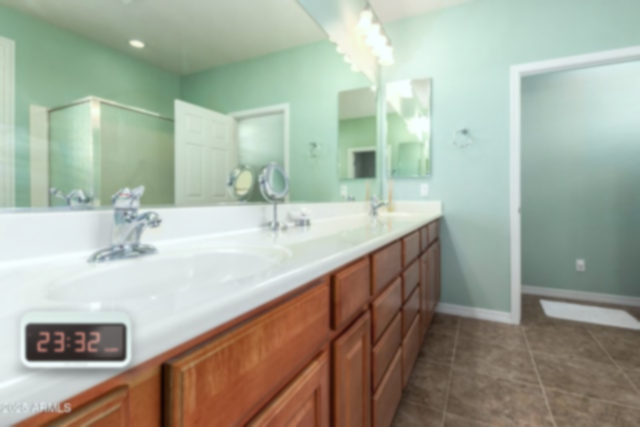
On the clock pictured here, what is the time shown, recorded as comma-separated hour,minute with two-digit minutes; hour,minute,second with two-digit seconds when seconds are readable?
23,32
